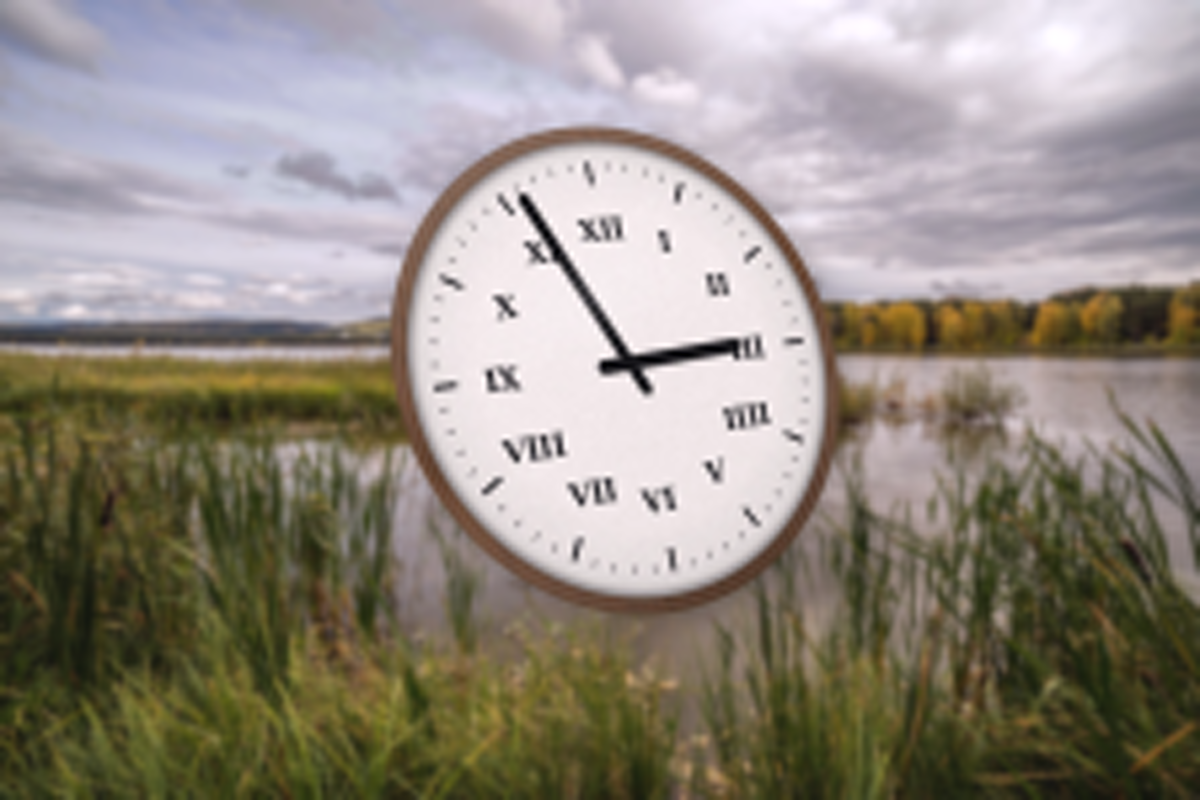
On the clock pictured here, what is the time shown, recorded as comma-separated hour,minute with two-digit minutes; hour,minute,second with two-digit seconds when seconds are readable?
2,56
